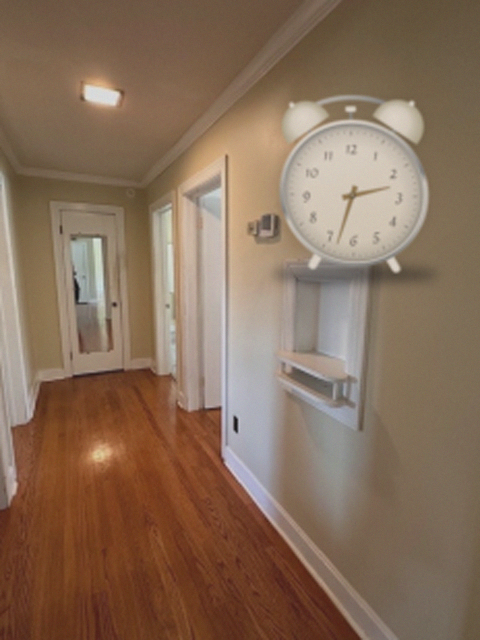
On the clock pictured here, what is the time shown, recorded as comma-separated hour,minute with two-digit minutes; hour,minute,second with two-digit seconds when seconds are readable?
2,33
